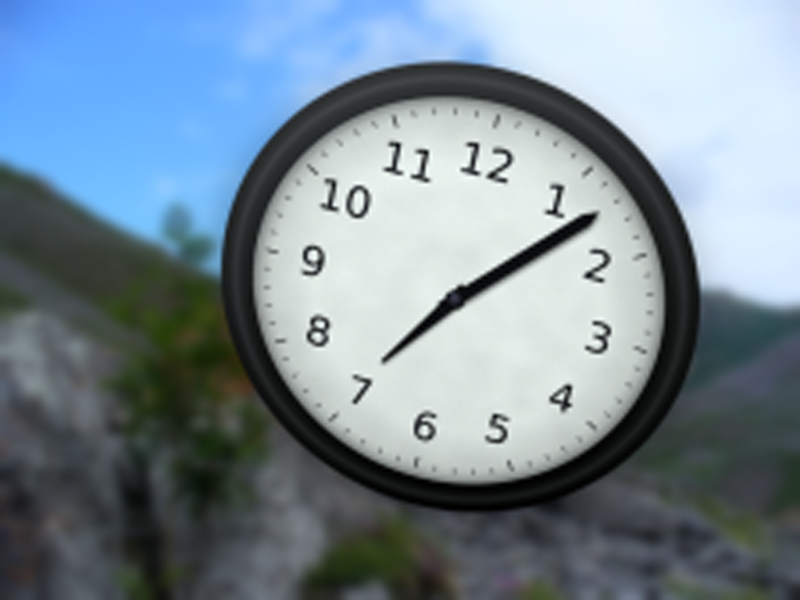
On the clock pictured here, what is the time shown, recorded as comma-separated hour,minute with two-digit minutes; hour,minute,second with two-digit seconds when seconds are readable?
7,07
